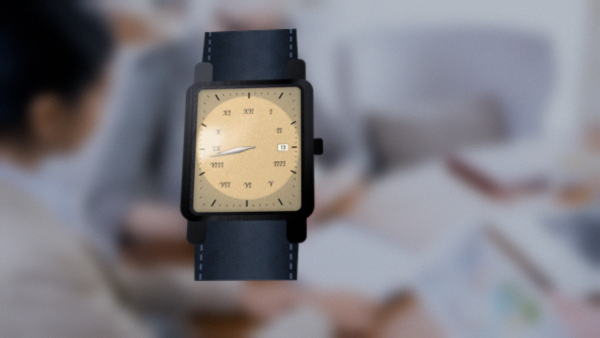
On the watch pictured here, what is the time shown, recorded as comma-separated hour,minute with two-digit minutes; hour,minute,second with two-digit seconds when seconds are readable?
8,43
